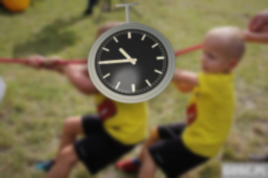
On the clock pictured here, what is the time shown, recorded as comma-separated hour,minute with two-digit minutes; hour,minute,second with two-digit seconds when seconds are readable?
10,45
